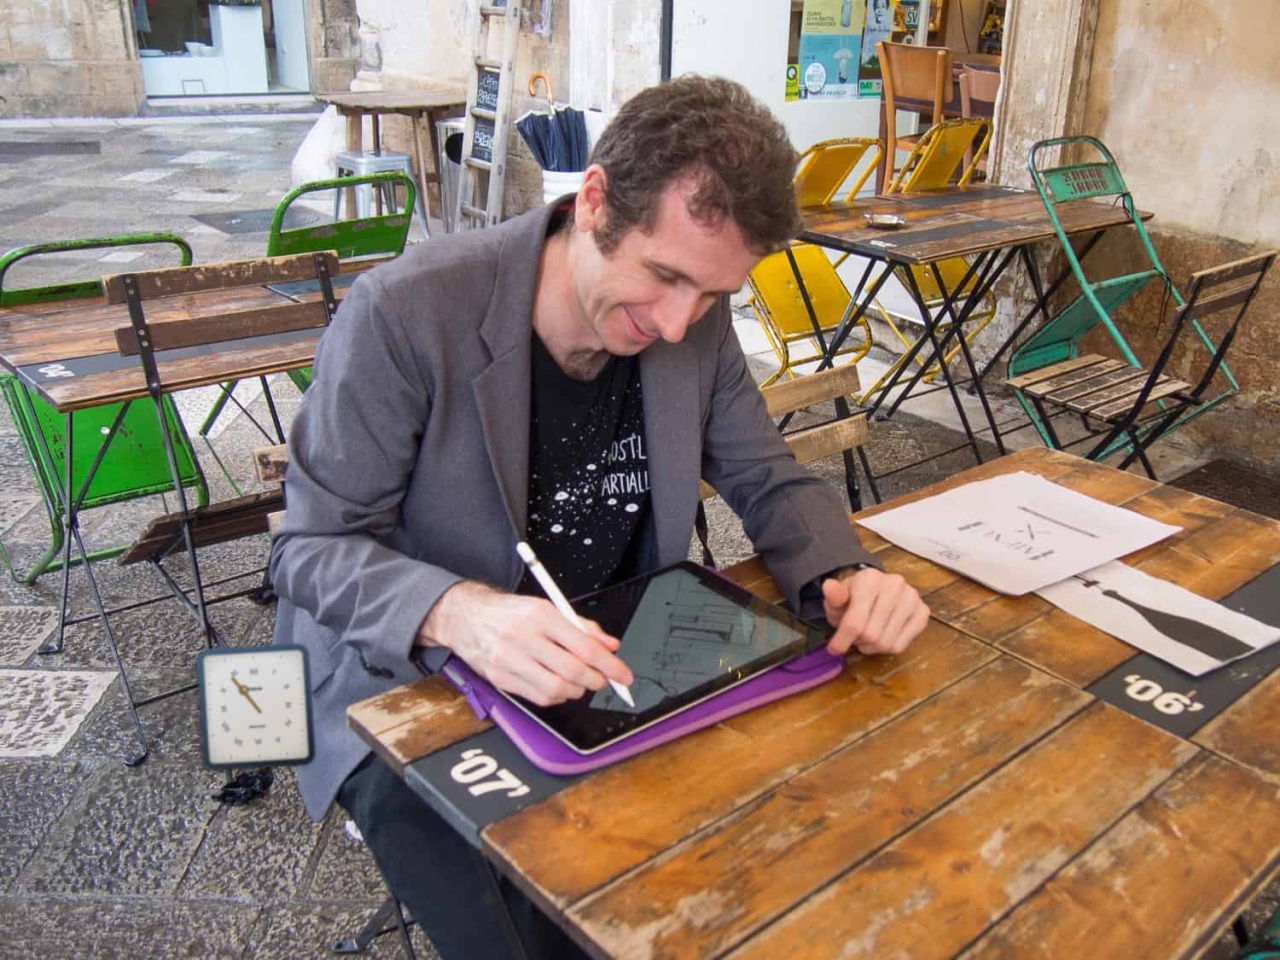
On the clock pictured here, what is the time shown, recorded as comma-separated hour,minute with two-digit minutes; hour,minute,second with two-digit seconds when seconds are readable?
10,54
